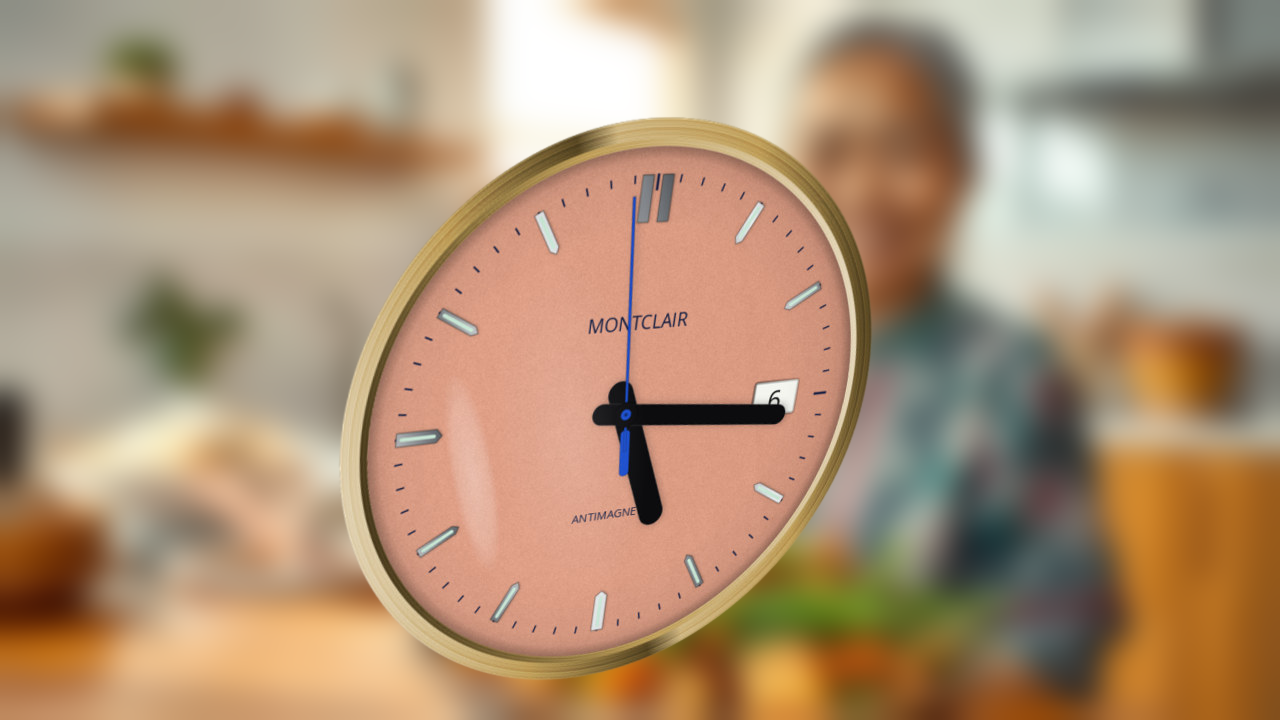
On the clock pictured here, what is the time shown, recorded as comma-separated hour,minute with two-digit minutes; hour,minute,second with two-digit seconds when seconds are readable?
5,15,59
